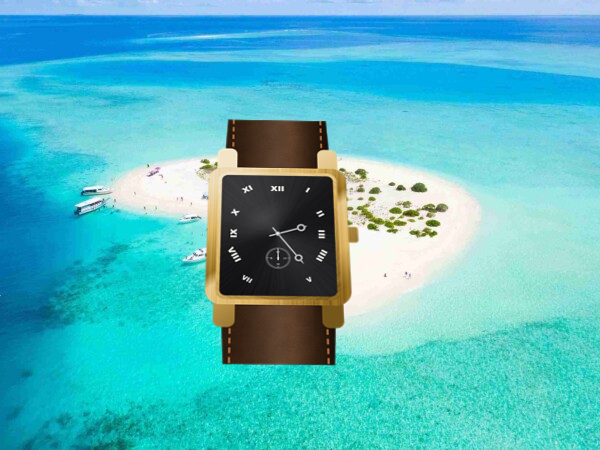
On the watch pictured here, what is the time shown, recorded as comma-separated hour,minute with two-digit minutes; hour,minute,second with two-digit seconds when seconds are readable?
2,24
